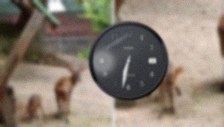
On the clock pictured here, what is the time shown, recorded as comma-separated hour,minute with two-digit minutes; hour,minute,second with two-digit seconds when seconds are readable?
6,32
